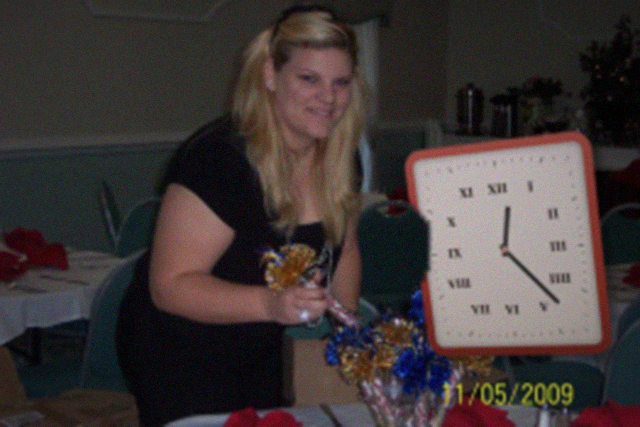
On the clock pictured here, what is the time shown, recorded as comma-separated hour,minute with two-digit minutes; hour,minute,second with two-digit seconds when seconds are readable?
12,23
